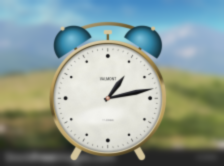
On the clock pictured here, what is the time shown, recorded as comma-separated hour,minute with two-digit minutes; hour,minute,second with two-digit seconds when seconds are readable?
1,13
